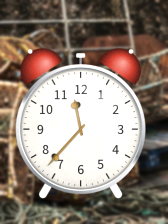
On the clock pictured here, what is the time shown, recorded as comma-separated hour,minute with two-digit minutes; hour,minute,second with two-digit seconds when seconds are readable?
11,37
